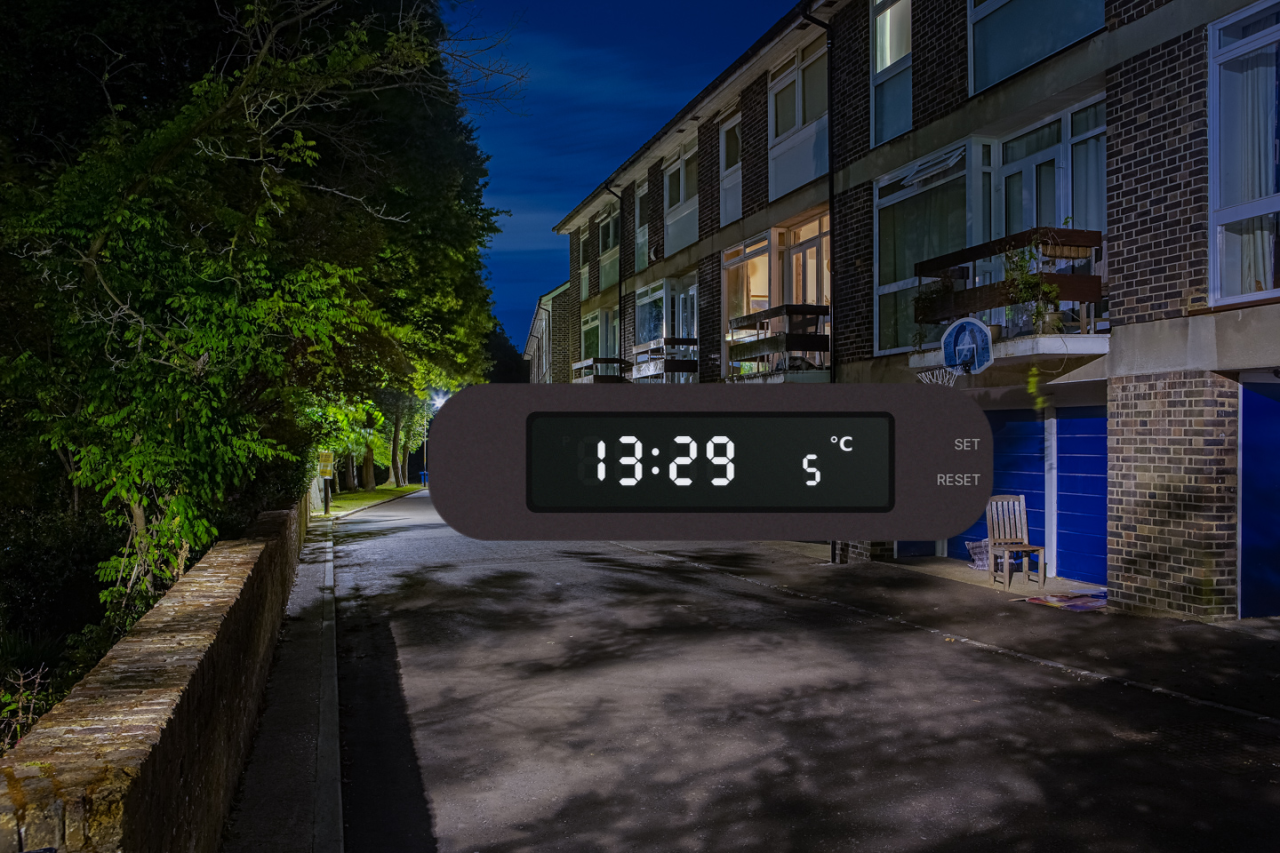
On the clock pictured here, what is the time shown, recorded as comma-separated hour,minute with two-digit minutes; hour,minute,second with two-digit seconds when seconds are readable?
13,29
